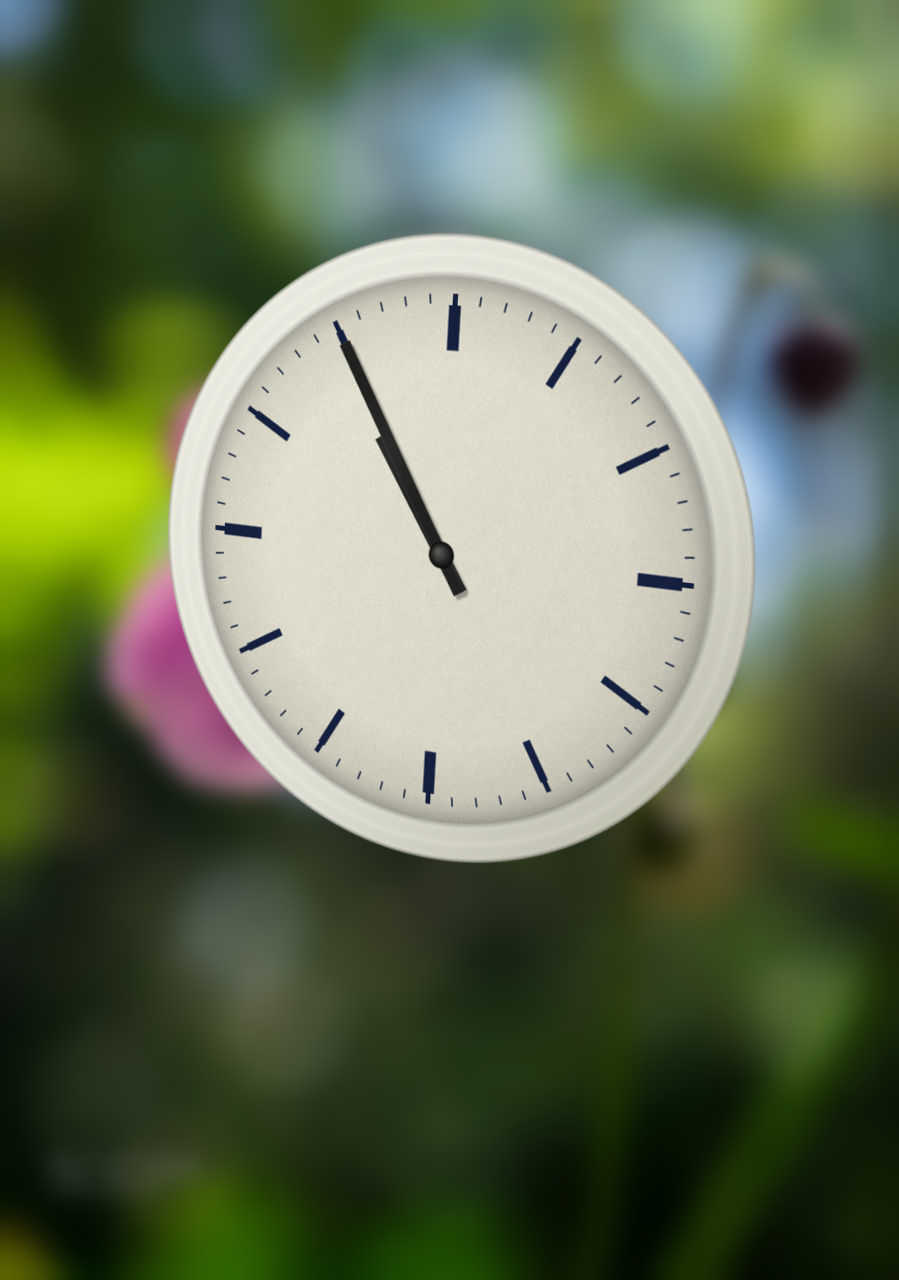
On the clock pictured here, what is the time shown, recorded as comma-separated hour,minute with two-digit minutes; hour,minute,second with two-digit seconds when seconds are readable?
10,55
